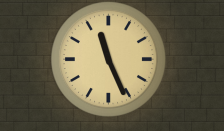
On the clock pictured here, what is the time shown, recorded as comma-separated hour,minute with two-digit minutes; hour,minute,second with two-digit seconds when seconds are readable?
11,26
